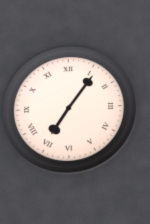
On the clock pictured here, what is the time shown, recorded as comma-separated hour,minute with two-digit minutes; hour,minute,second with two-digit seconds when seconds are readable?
7,06
